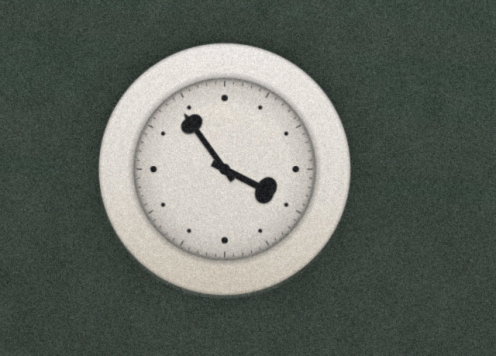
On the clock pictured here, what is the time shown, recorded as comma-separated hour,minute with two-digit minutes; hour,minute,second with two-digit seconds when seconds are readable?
3,54
